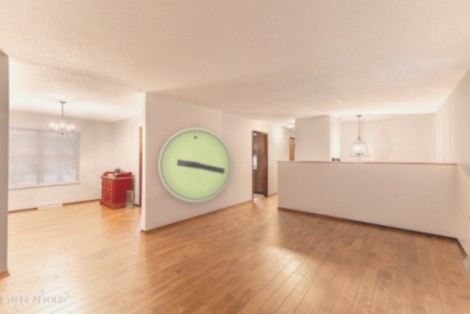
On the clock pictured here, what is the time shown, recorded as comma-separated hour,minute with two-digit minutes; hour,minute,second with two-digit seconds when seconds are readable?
9,17
